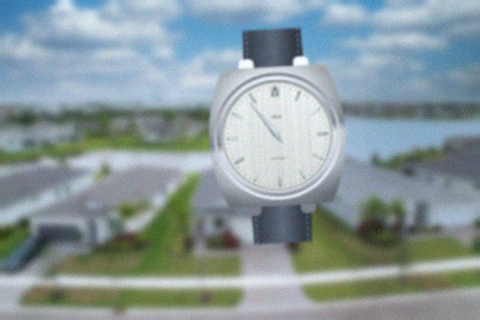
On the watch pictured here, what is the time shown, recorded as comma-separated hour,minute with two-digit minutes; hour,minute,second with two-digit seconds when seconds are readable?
10,54
